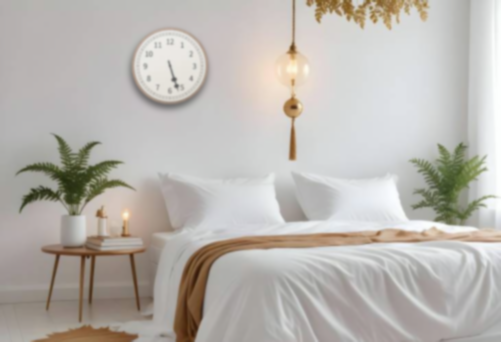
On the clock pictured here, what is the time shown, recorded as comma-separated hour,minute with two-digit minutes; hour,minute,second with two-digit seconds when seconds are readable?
5,27
